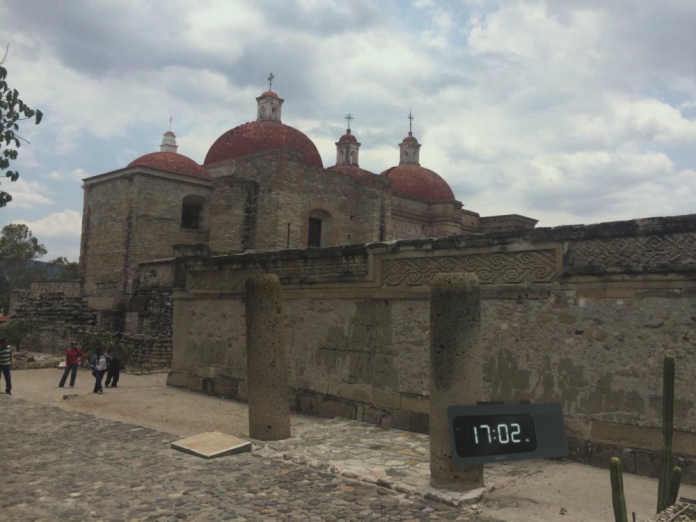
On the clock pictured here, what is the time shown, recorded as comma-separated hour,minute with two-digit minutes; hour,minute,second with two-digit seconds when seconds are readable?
17,02
